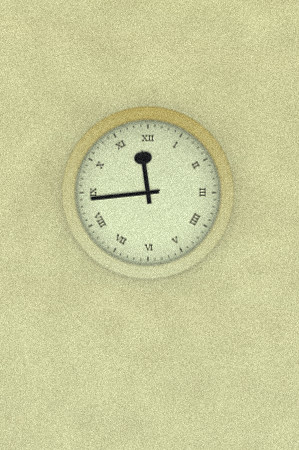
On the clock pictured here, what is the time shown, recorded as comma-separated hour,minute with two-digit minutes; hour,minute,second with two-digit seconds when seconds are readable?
11,44
